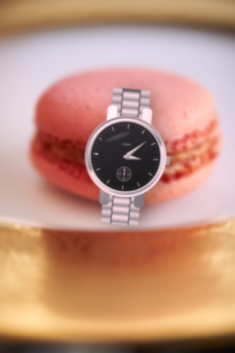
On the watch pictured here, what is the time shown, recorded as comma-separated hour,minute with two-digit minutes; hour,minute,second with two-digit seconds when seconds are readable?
3,08
